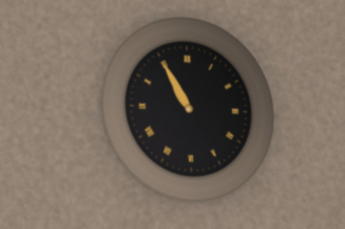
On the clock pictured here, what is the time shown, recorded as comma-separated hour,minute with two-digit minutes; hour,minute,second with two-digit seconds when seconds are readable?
10,55
